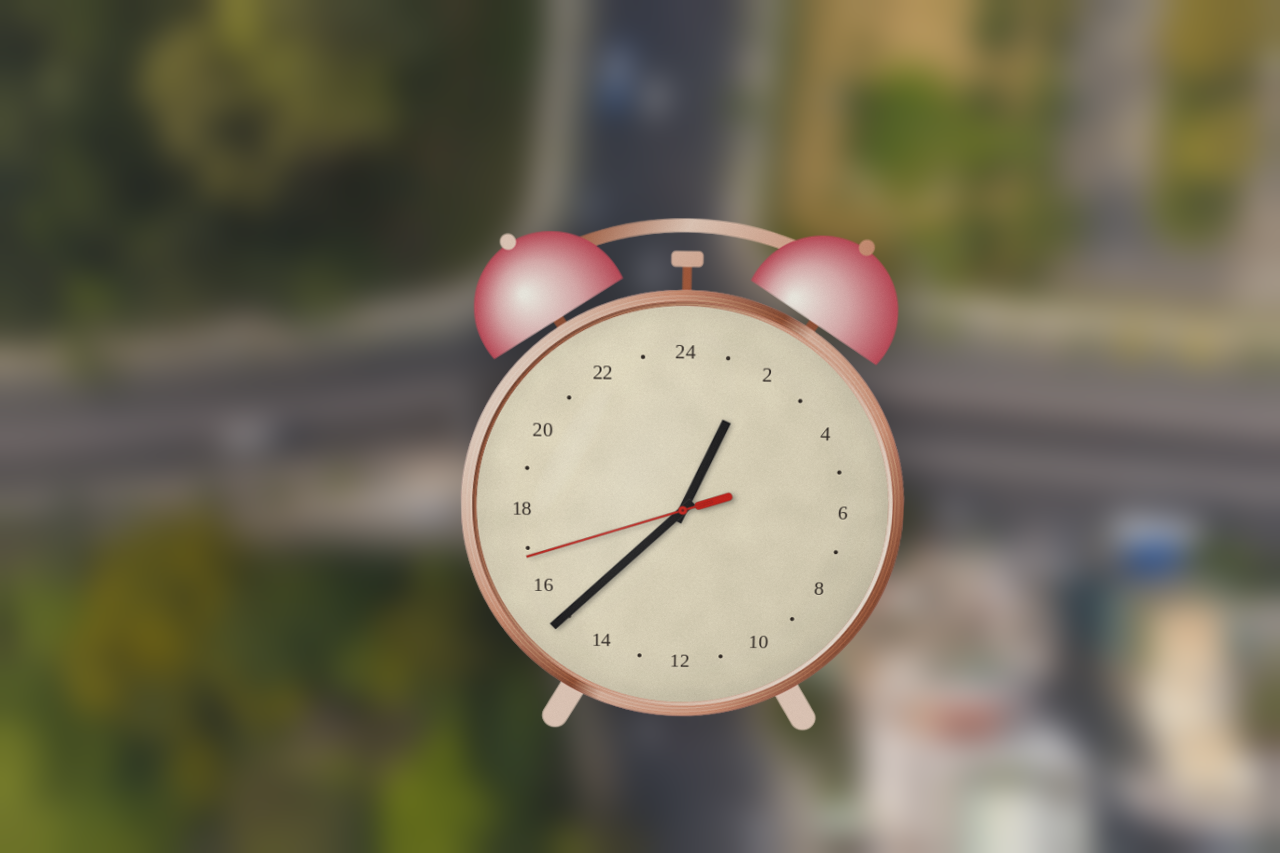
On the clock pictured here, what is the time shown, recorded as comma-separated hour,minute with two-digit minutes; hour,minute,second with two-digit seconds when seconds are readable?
1,37,42
